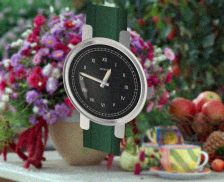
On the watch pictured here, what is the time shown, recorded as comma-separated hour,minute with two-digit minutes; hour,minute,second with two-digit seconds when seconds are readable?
12,47
